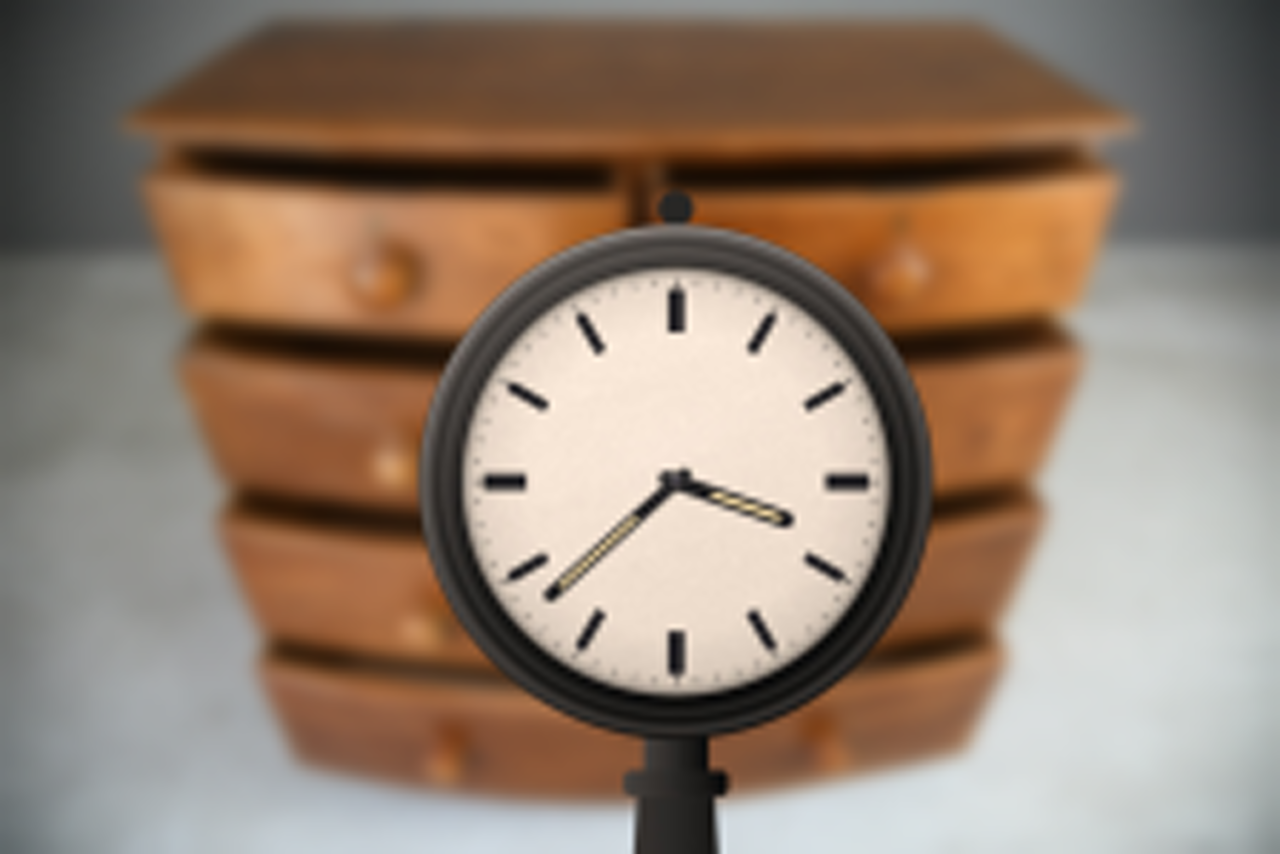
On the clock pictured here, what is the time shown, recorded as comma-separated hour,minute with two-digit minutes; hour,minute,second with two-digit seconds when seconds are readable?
3,38
